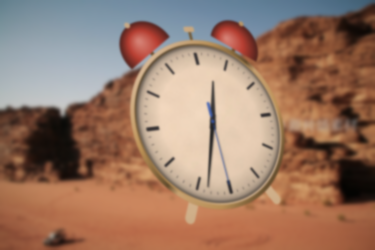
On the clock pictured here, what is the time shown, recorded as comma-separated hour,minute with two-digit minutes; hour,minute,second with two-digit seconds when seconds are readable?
12,33,30
